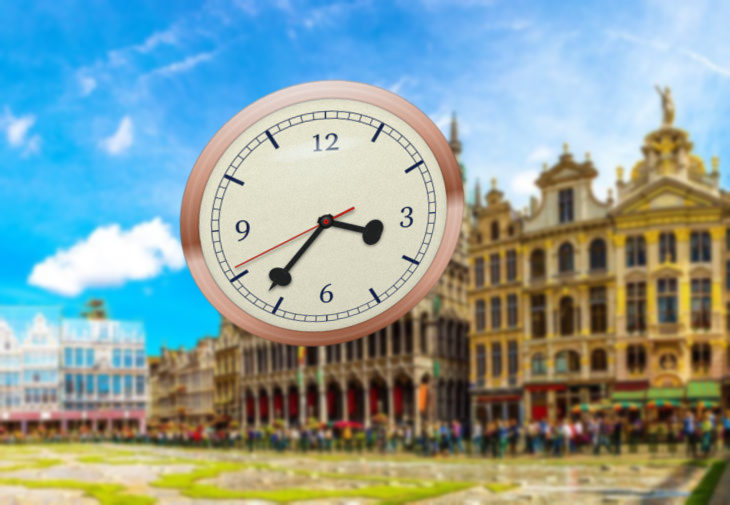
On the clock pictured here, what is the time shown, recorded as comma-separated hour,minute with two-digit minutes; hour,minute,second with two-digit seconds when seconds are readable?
3,36,41
